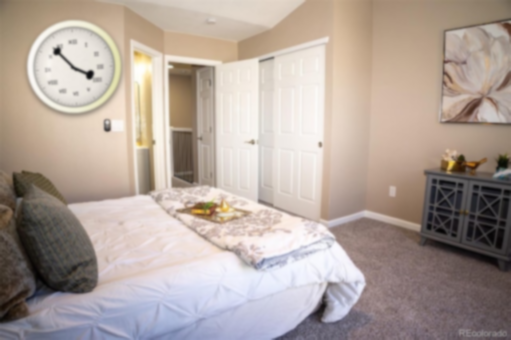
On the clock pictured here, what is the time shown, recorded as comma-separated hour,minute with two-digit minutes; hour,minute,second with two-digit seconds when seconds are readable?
3,53
